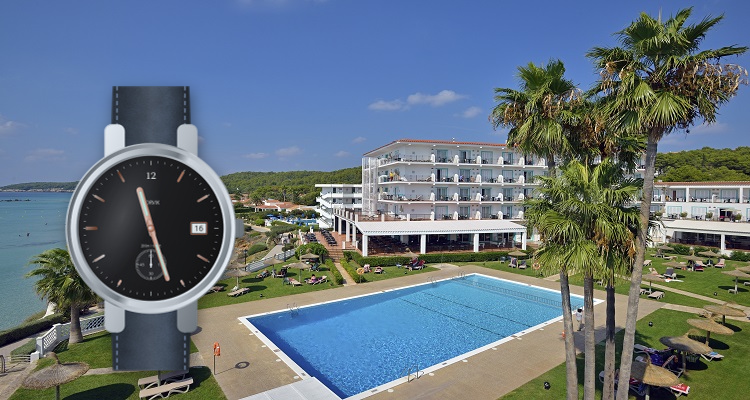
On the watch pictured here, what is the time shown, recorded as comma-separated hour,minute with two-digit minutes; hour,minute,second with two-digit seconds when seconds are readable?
11,27
